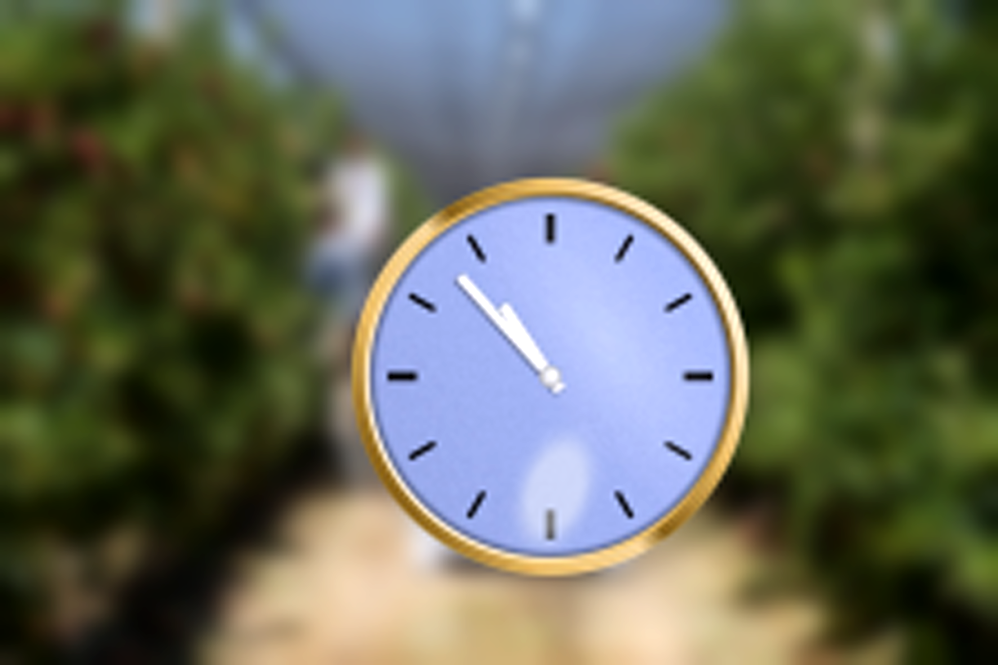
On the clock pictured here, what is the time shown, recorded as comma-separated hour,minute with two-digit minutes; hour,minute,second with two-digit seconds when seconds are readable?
10,53
